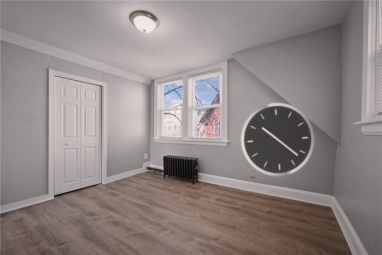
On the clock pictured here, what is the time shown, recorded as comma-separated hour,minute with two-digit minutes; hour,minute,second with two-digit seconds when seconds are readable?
10,22
